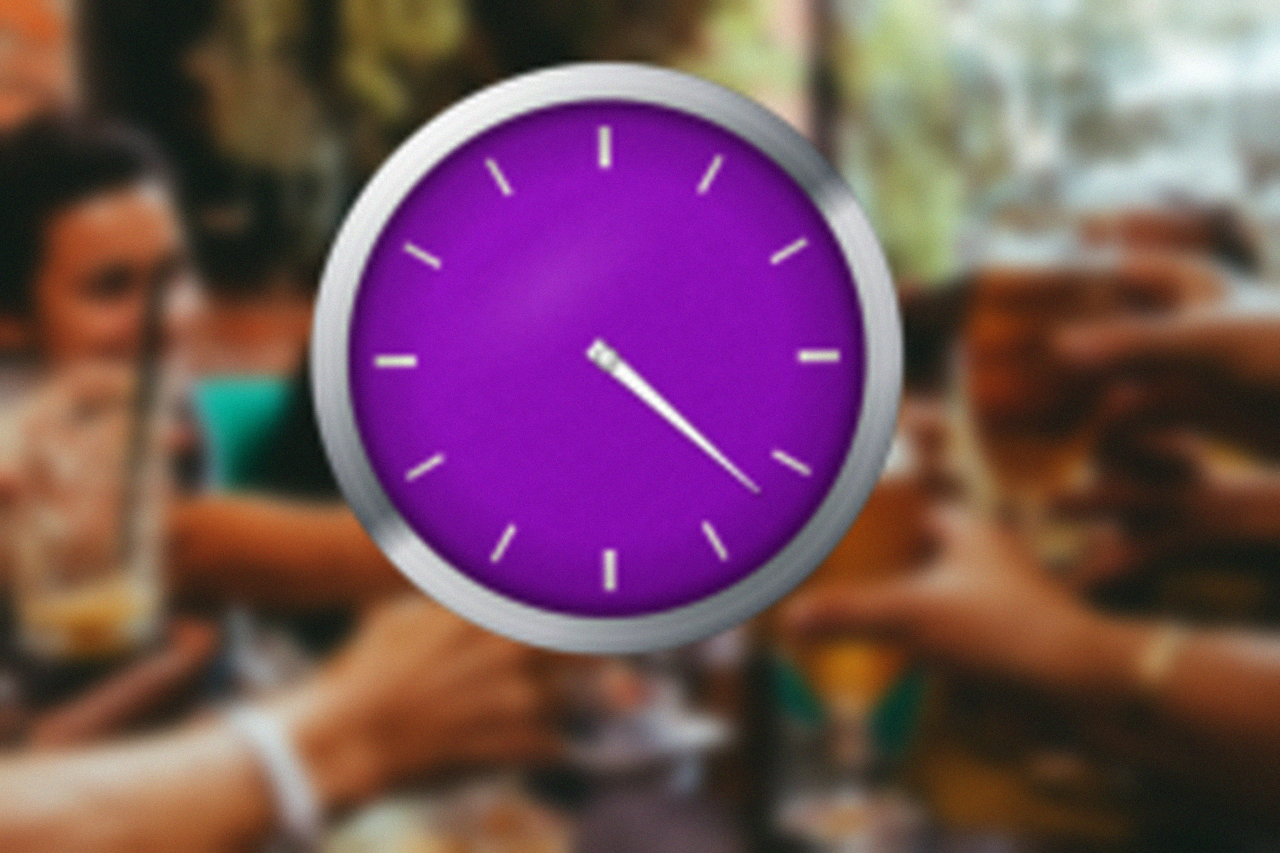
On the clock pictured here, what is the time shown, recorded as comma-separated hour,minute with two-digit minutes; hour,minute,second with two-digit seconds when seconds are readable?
4,22
